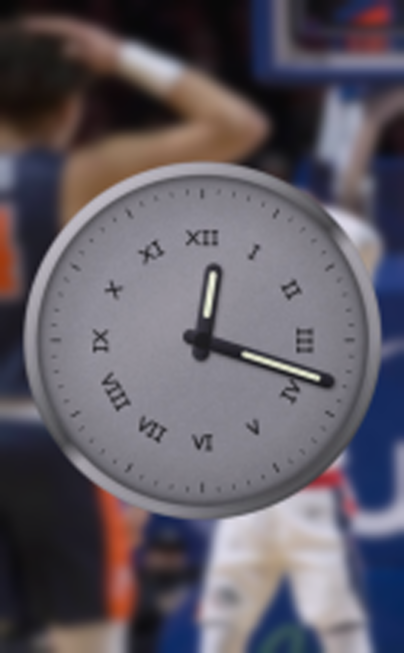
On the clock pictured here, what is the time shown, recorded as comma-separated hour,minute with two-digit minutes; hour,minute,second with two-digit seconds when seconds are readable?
12,18
